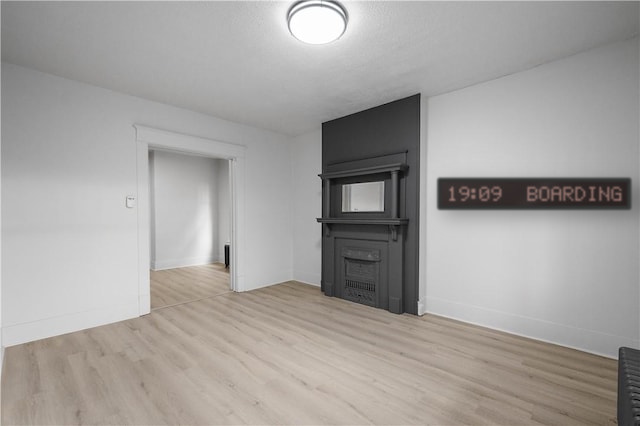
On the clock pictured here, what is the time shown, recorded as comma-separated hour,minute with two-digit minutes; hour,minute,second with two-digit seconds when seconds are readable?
19,09
